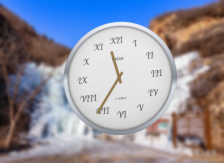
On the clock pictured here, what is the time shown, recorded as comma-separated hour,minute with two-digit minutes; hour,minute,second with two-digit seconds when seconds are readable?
11,36
